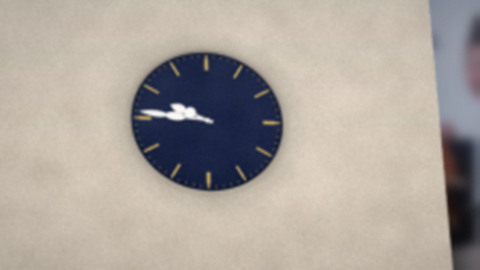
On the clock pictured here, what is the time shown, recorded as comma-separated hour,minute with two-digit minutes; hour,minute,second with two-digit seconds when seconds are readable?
9,46
